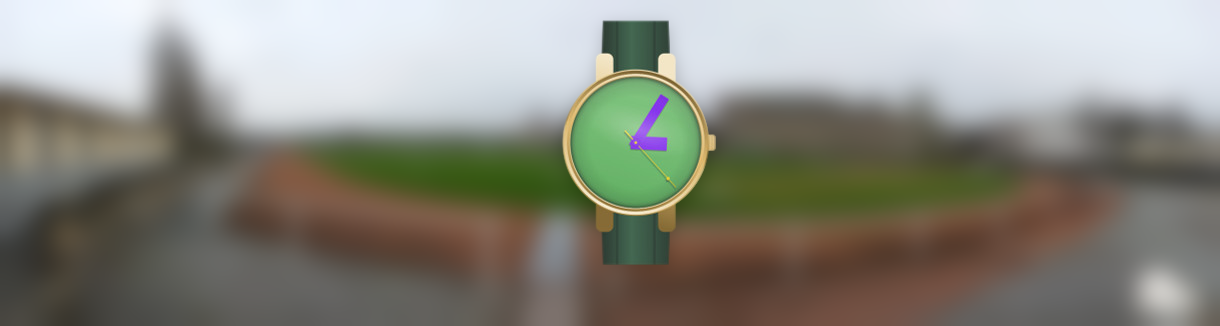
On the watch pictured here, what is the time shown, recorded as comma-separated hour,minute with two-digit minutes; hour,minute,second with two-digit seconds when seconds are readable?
3,05,23
